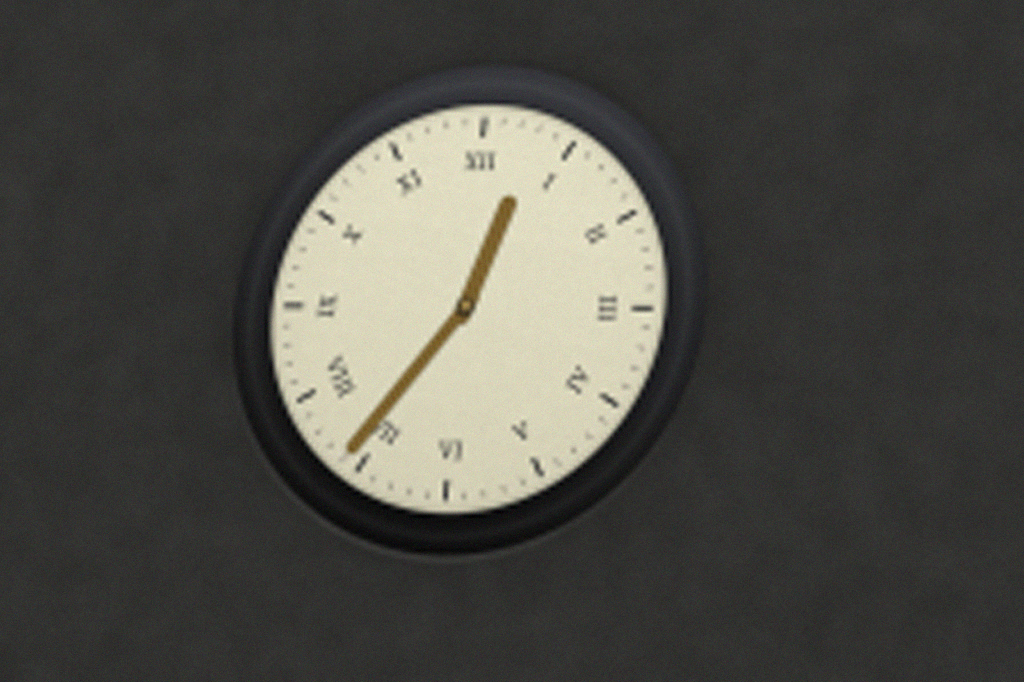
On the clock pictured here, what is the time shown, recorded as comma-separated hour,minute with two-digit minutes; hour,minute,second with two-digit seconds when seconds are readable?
12,36
